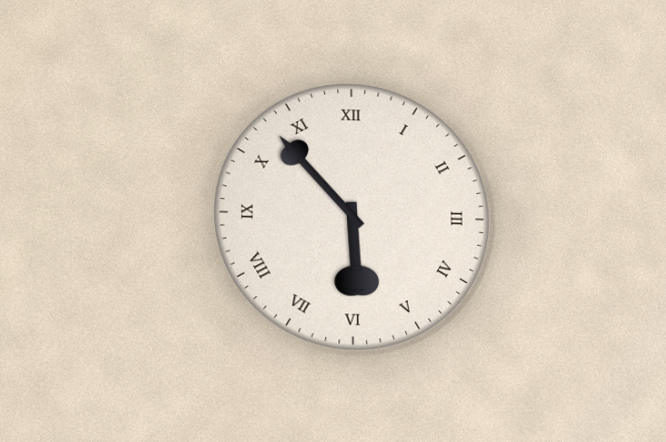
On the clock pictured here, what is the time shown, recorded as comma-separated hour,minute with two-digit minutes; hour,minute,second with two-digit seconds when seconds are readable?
5,53
